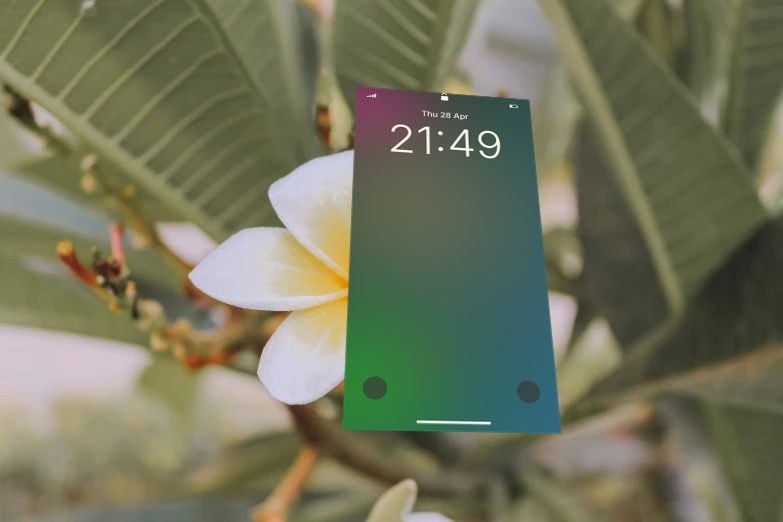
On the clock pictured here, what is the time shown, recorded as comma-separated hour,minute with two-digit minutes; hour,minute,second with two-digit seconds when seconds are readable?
21,49
